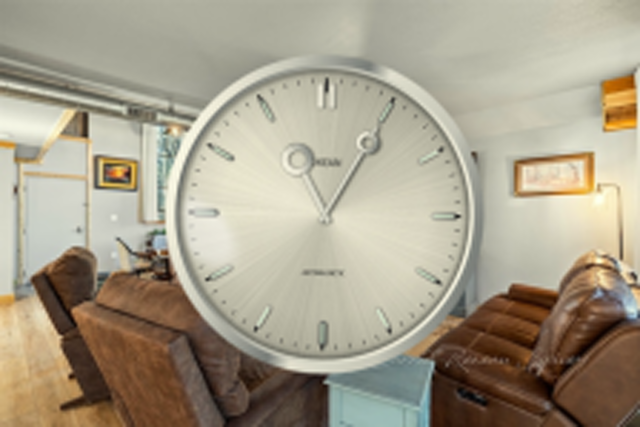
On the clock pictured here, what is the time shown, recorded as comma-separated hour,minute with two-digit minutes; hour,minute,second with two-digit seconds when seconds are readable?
11,05
